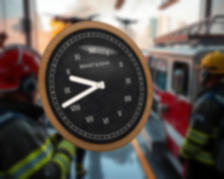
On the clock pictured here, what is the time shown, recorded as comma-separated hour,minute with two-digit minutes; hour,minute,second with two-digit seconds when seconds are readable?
9,42
